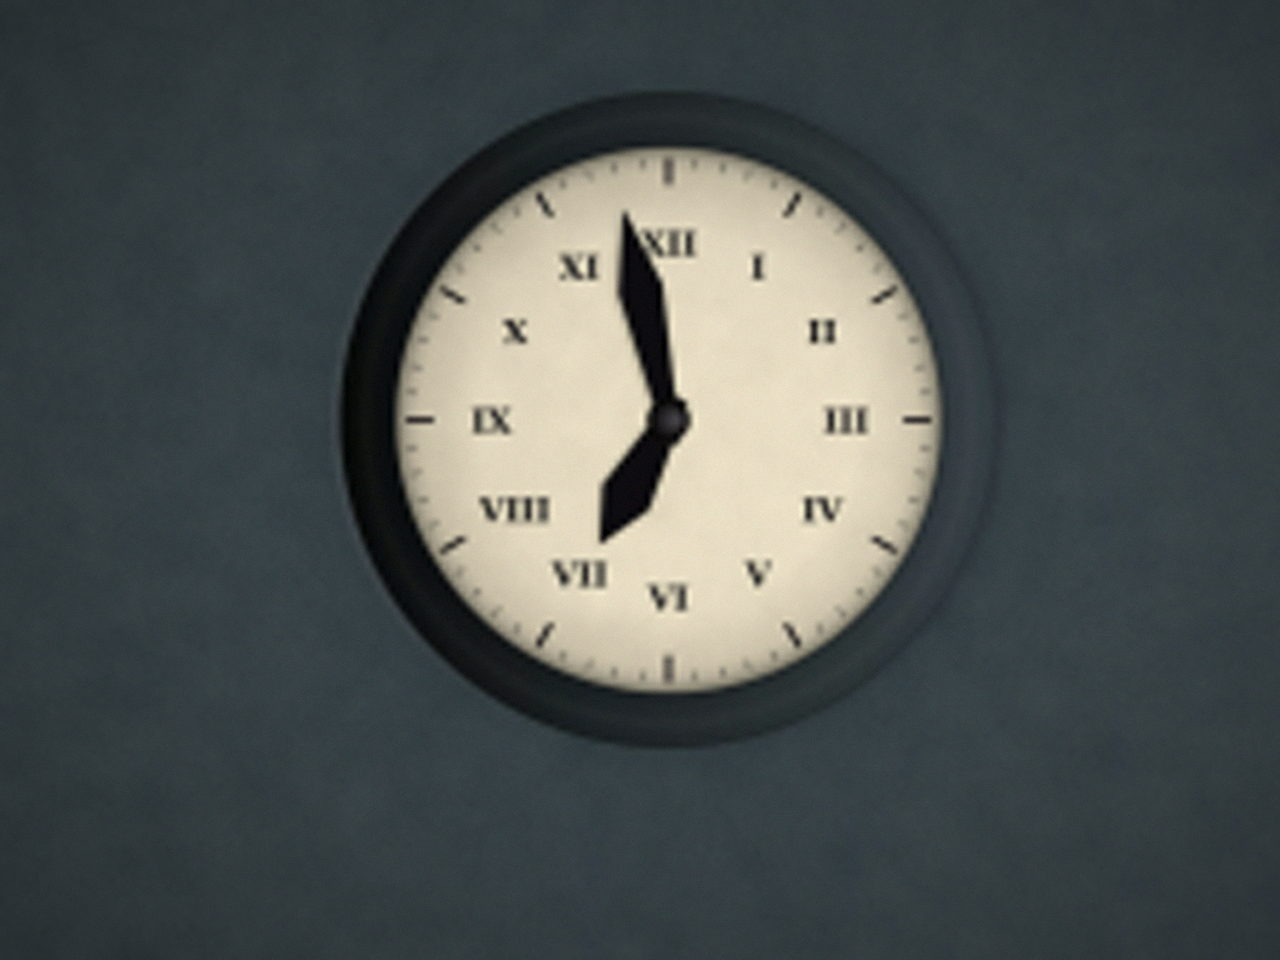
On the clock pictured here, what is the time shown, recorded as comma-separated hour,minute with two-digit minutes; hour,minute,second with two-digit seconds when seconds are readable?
6,58
